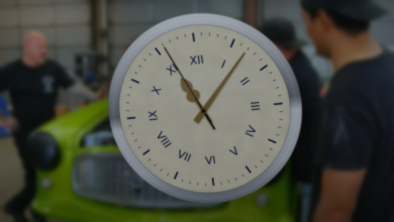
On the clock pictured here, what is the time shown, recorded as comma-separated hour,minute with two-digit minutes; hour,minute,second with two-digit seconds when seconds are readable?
11,06,56
